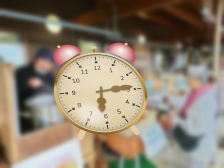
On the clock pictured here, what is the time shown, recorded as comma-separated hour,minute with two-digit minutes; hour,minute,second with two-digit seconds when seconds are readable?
6,14
